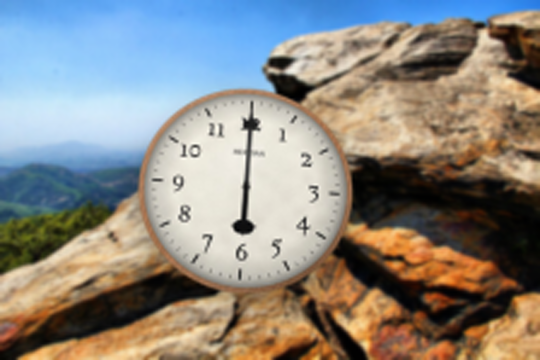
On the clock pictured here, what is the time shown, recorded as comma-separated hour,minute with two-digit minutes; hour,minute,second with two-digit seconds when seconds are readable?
6,00
